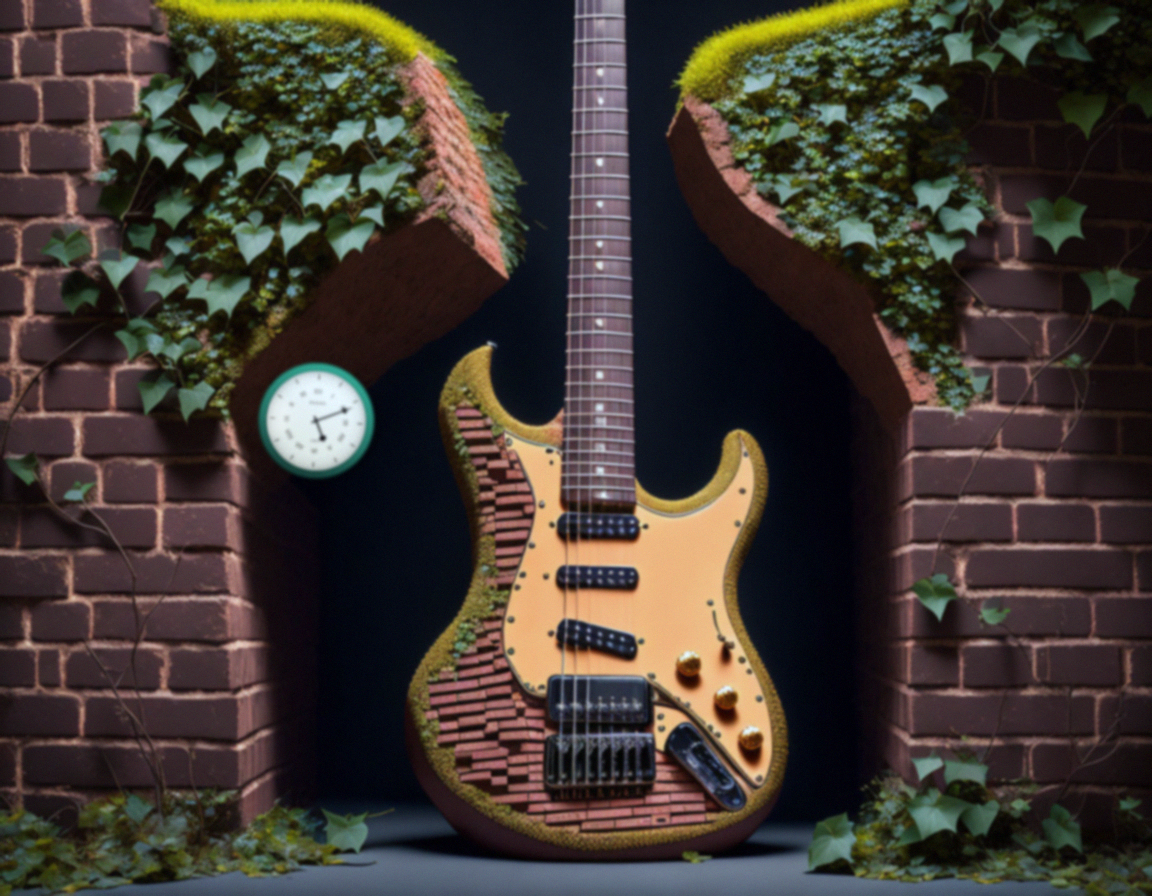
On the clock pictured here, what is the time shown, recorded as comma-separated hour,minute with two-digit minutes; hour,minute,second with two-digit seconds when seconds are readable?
5,11
